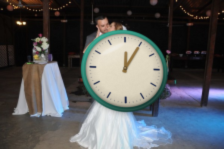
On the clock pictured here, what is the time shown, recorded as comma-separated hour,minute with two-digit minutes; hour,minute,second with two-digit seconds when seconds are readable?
12,05
